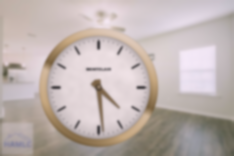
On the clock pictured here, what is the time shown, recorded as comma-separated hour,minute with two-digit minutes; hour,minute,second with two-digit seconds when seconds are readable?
4,29
